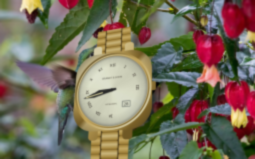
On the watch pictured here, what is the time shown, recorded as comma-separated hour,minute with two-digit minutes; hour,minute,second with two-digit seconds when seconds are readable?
8,43
